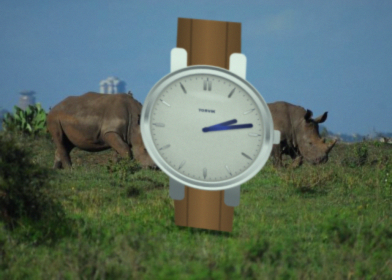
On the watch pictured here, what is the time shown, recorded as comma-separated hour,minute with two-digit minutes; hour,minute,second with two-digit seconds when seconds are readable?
2,13
